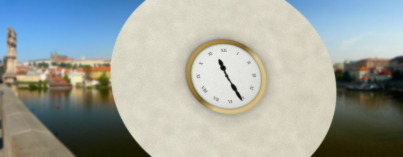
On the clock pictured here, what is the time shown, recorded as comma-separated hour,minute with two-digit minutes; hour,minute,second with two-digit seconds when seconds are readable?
11,26
